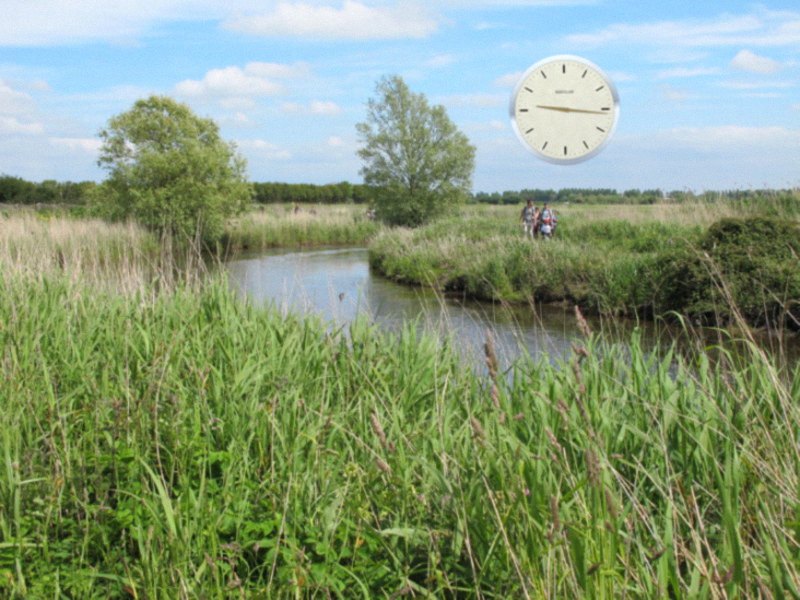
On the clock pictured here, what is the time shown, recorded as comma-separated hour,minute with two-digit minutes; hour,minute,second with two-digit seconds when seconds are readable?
9,16
